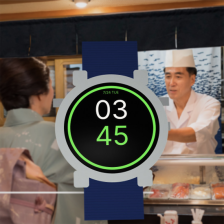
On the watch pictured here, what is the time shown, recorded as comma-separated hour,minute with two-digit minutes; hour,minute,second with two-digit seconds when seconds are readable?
3,45
